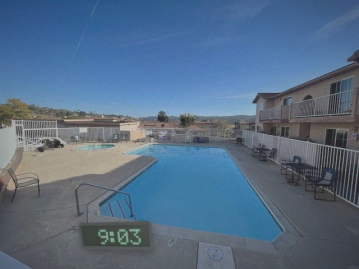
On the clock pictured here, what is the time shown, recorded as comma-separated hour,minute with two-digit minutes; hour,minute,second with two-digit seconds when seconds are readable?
9,03
